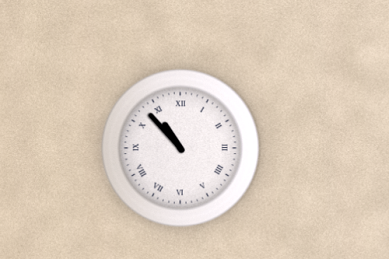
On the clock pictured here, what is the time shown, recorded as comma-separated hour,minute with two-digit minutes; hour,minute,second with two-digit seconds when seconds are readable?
10,53
